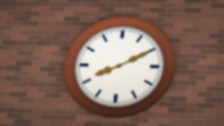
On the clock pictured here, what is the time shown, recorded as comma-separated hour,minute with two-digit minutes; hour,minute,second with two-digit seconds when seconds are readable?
8,10
